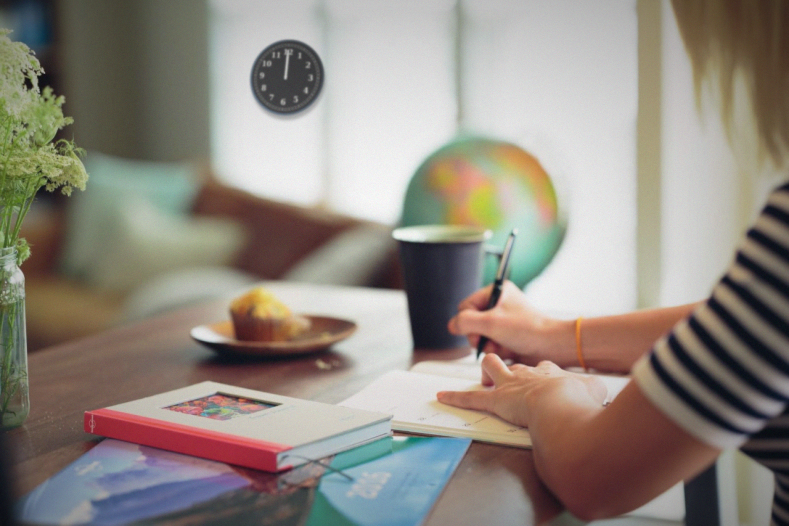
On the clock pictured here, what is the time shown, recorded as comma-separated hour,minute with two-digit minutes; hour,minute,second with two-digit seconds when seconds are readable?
12,00
